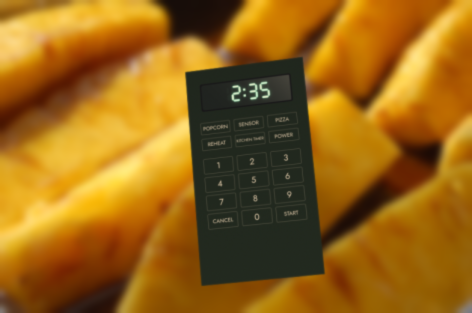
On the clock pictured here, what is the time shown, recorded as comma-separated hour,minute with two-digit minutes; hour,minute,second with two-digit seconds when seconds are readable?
2,35
